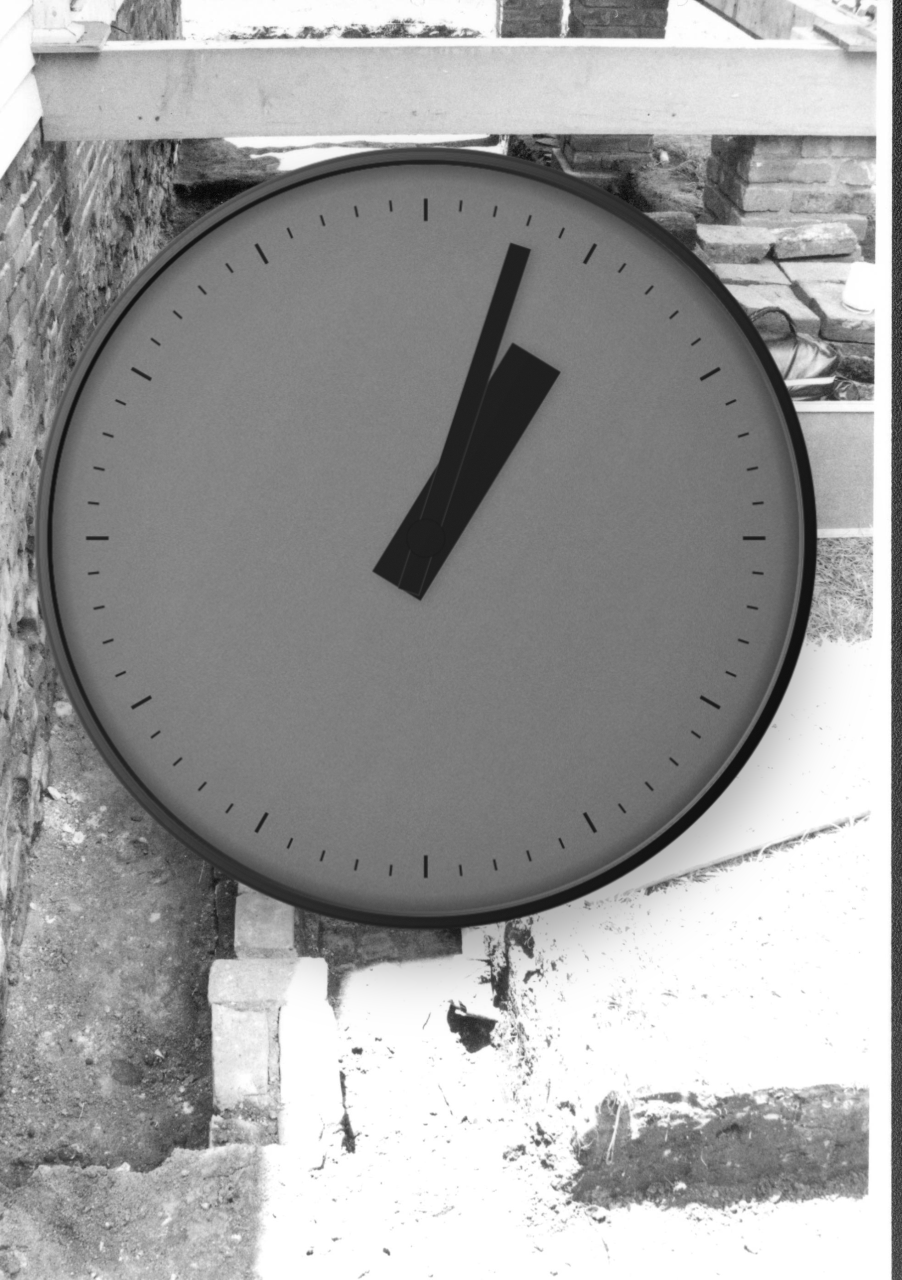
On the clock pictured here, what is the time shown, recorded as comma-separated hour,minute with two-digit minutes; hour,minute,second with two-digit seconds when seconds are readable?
1,03
